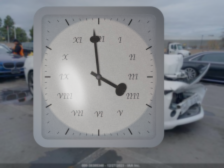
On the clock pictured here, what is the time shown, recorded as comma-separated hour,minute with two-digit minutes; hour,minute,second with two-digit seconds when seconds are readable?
3,59
